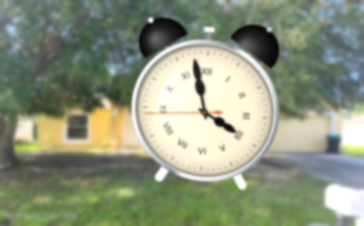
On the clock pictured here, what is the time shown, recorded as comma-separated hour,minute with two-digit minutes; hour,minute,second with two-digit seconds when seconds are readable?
3,57,44
